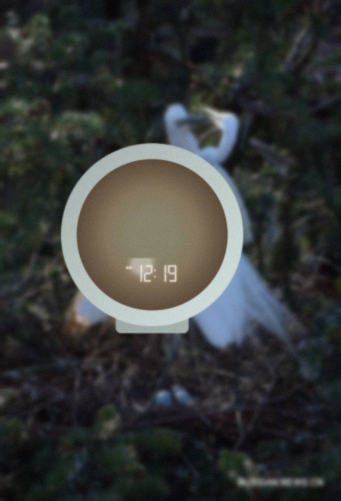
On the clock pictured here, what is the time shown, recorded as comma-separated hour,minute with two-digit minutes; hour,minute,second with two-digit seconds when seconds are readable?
12,19
